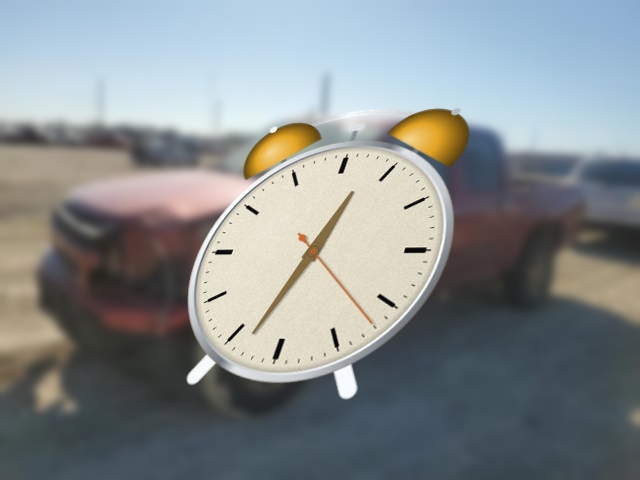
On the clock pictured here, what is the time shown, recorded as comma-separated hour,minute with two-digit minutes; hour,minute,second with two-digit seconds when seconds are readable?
12,33,22
